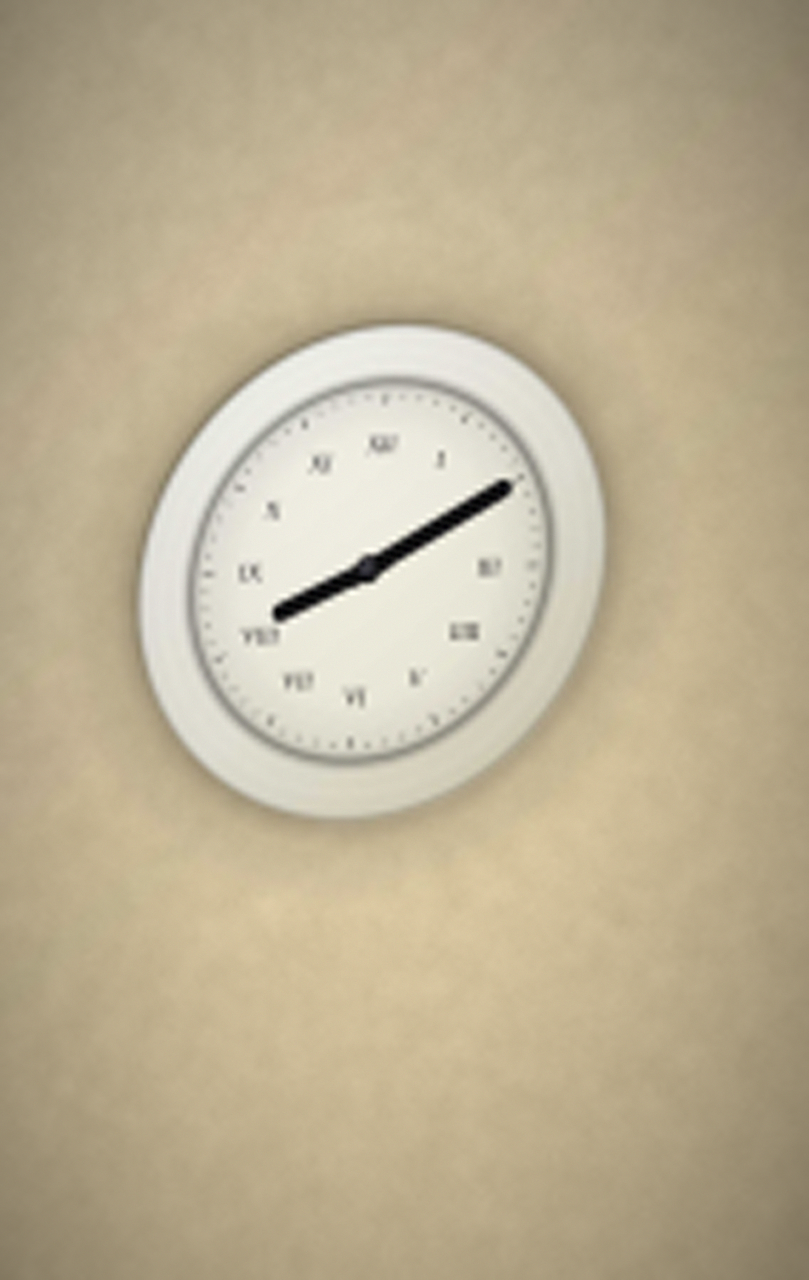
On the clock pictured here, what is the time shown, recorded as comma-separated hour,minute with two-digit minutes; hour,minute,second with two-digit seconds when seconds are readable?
8,10
